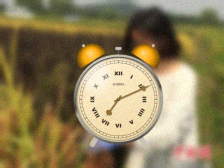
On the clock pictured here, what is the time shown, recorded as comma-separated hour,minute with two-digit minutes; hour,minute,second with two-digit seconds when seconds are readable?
7,11
